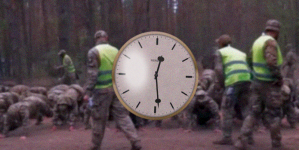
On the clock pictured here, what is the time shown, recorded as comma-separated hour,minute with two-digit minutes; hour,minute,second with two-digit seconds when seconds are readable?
12,29
